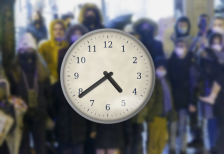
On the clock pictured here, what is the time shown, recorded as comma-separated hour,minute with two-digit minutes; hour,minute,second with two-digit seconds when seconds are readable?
4,39
